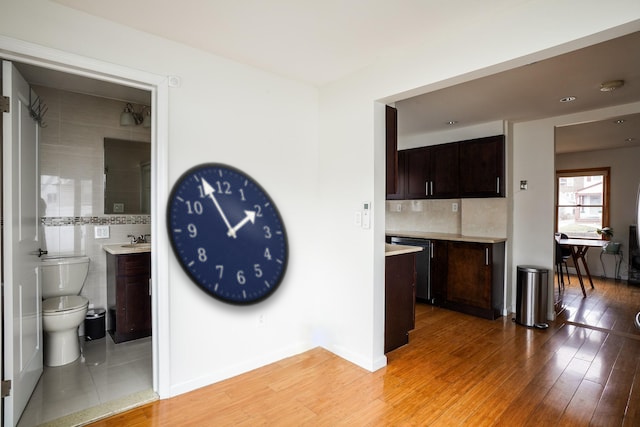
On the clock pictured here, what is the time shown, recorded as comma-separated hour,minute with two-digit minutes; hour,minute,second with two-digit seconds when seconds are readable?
1,56
